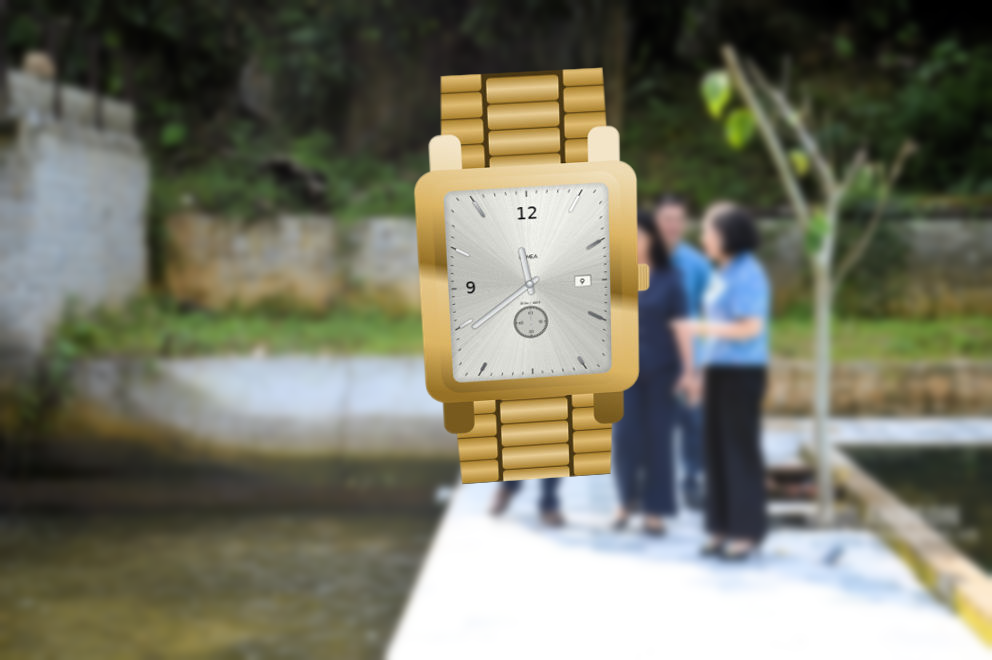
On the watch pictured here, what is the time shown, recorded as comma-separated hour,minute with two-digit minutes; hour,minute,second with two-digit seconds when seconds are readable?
11,39
